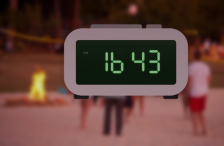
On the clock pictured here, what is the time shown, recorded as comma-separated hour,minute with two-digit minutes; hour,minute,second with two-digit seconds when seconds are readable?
16,43
